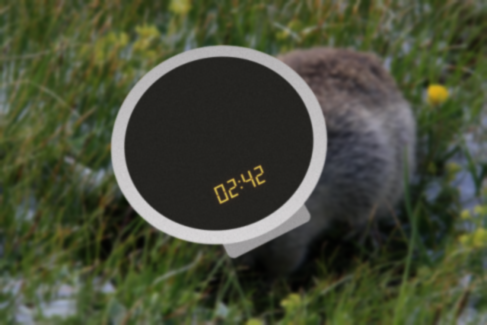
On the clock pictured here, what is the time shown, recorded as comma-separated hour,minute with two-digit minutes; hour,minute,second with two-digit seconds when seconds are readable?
2,42
